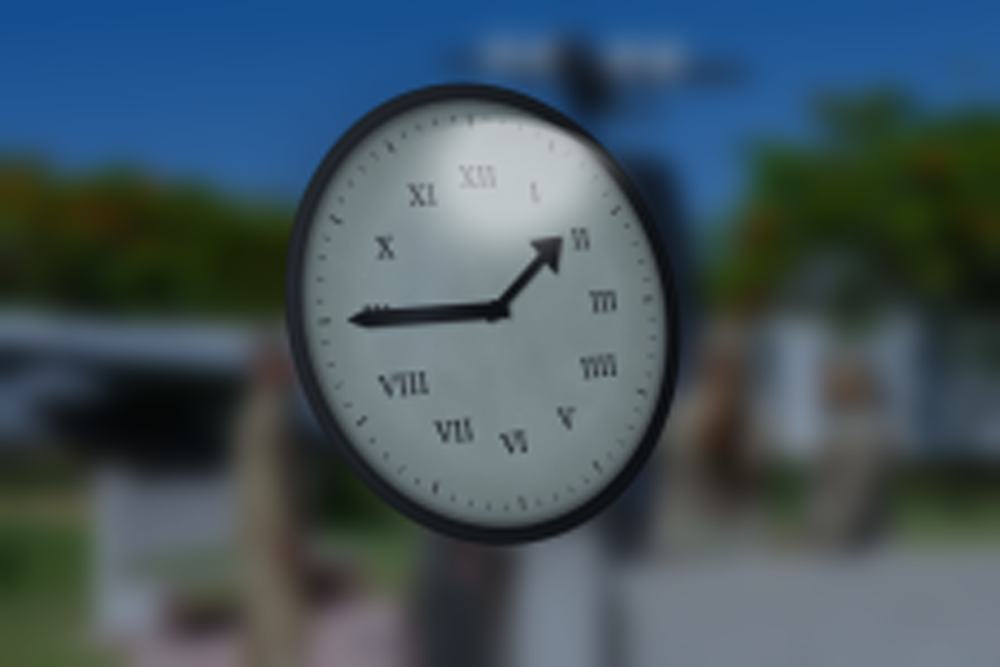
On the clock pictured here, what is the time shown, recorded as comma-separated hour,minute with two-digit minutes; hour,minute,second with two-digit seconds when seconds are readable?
1,45
